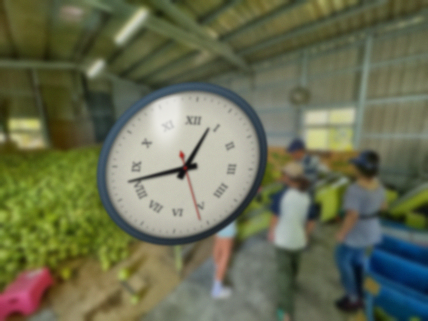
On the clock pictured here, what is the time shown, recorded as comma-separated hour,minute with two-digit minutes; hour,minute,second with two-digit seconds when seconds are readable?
12,42,26
